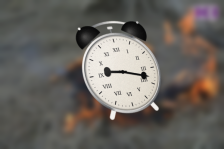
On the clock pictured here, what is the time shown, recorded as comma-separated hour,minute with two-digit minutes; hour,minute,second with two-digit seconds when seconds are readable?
9,18
